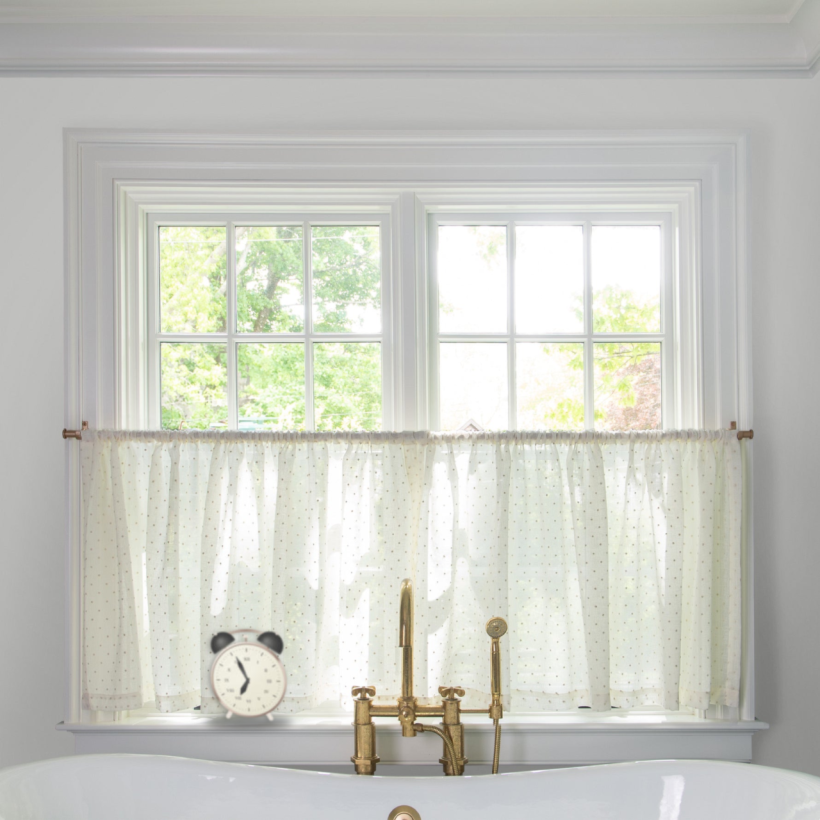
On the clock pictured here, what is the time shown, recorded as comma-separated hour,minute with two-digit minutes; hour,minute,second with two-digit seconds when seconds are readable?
6,56
